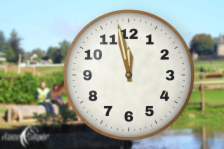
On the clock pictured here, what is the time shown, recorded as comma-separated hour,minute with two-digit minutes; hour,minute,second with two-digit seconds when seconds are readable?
11,58
